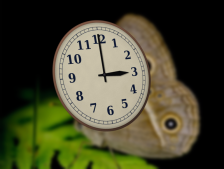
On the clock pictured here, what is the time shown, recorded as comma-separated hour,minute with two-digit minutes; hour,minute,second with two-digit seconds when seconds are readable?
3,00
